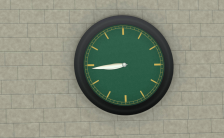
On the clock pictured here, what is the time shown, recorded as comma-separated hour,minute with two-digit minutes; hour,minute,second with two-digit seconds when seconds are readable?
8,44
